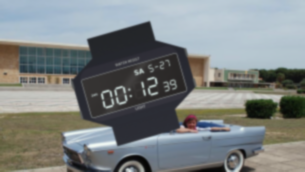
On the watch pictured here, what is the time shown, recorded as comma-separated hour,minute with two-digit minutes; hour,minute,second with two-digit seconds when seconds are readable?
0,12
